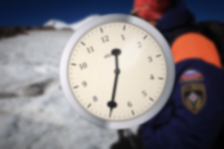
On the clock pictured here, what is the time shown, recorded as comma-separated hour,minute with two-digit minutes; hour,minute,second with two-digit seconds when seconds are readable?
12,35
